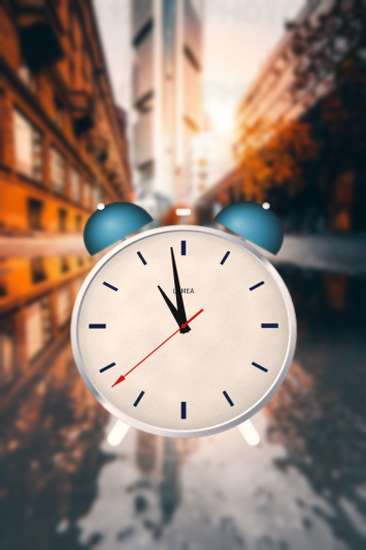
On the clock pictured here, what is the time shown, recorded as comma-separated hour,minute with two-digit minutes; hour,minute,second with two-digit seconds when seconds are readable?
10,58,38
